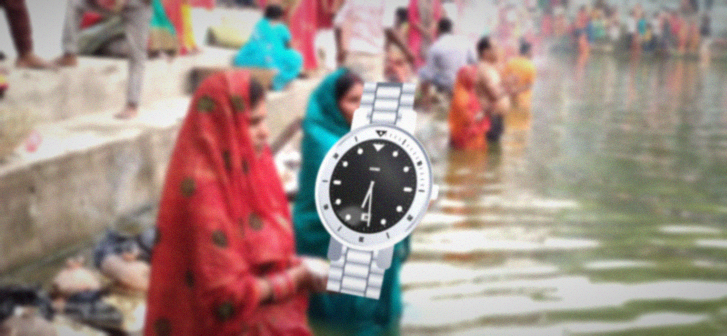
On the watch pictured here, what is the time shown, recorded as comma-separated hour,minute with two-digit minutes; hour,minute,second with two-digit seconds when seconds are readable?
6,29
